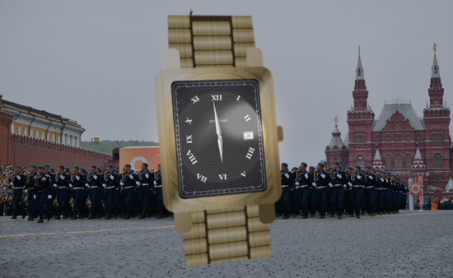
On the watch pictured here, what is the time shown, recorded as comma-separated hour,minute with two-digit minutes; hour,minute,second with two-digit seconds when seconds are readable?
5,59
